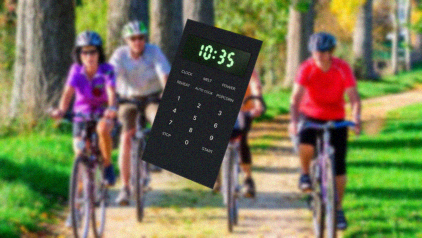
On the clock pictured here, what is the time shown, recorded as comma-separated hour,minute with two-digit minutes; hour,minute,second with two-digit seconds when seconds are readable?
10,35
